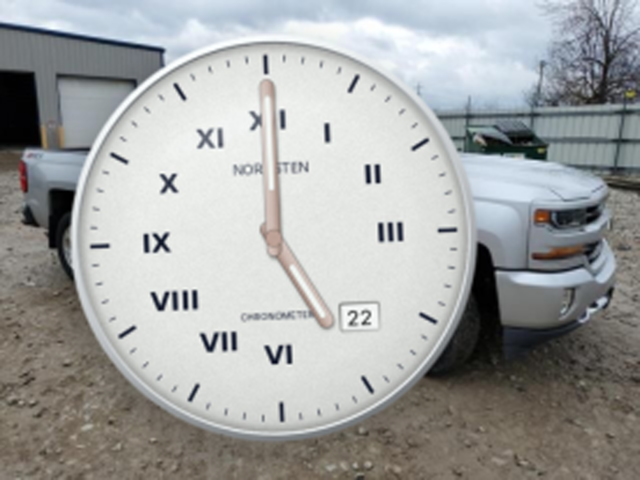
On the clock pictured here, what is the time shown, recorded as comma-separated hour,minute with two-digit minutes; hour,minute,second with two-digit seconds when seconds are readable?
5,00
